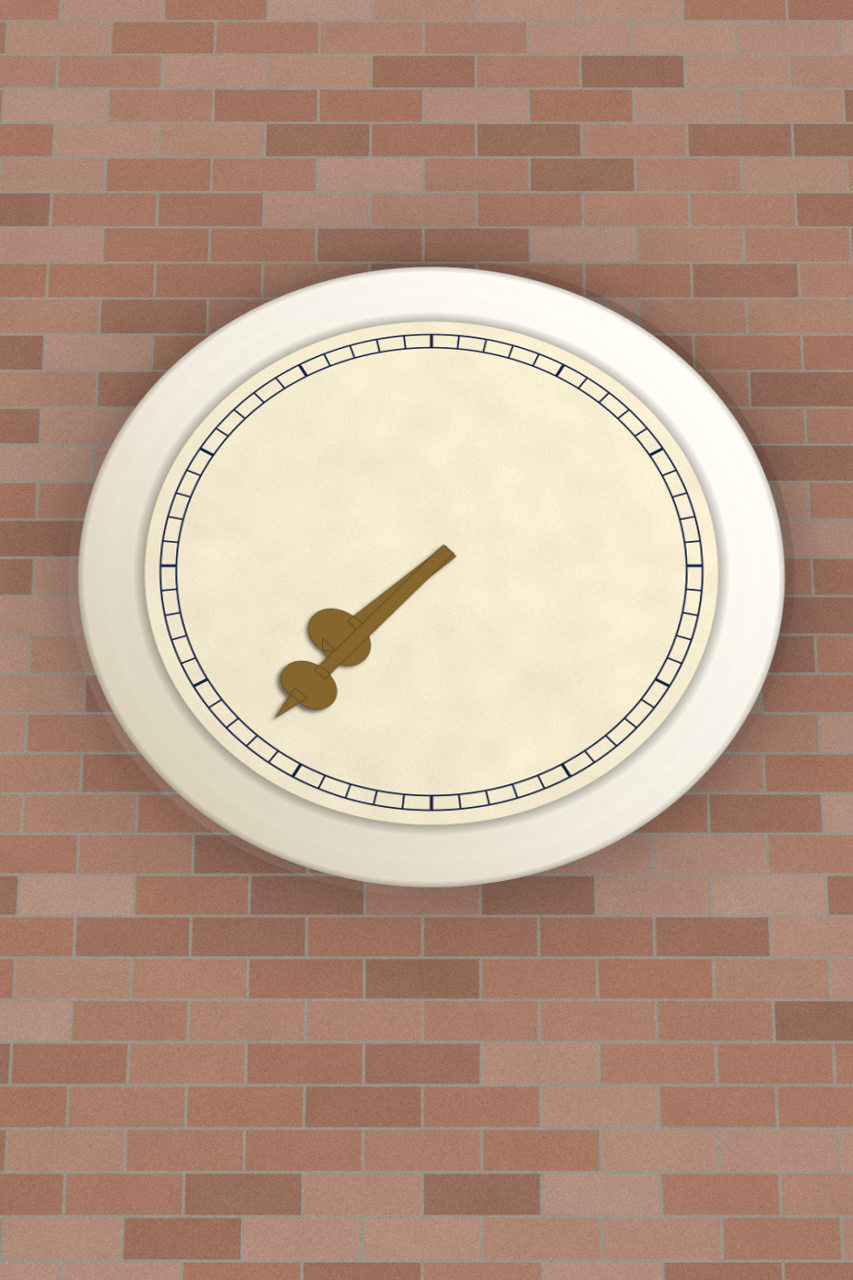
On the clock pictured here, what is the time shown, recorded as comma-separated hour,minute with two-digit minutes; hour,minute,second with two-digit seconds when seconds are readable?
7,37
